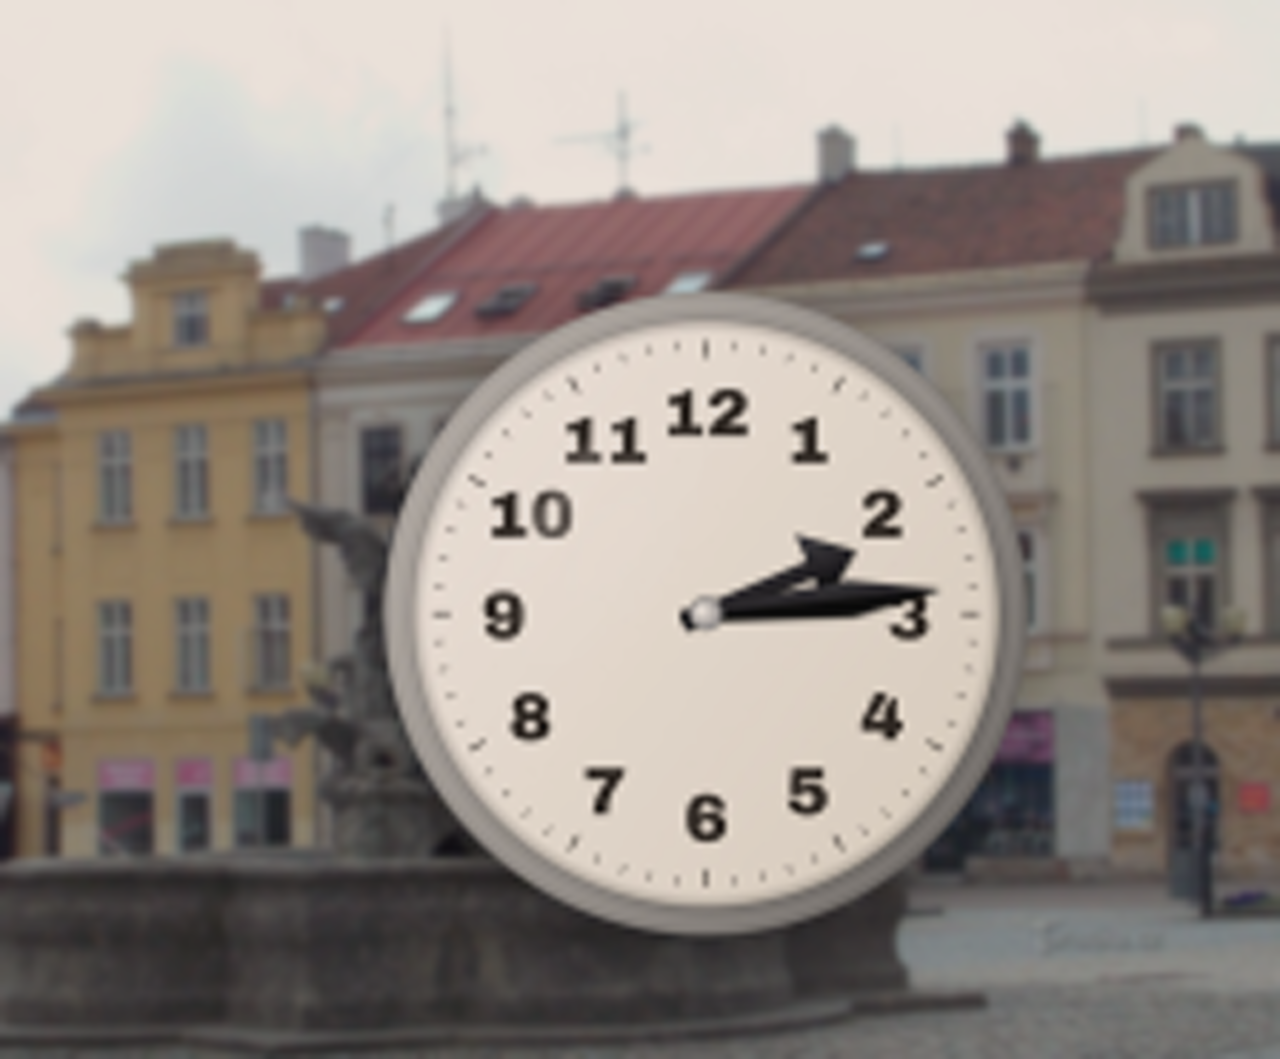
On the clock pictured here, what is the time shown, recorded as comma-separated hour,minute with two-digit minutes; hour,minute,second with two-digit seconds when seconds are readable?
2,14
